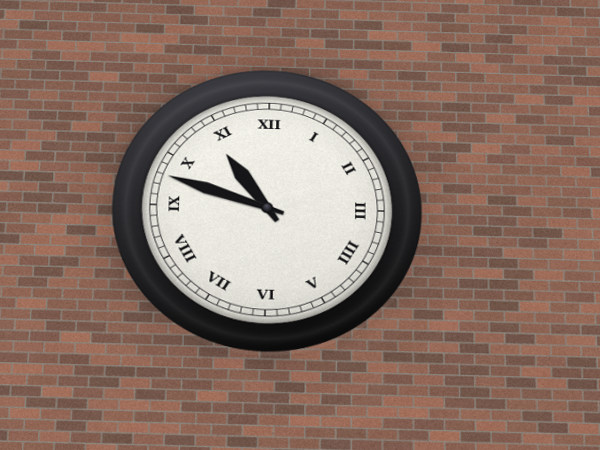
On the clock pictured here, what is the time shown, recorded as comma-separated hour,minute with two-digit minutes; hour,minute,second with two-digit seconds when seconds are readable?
10,48
